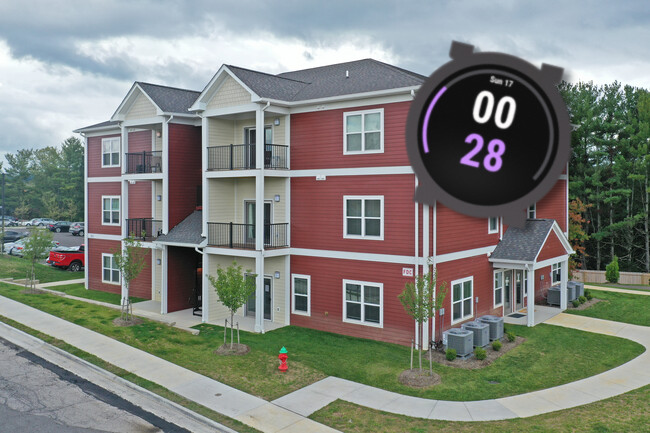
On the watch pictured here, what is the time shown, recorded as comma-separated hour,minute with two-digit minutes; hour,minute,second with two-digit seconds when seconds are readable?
0,28
